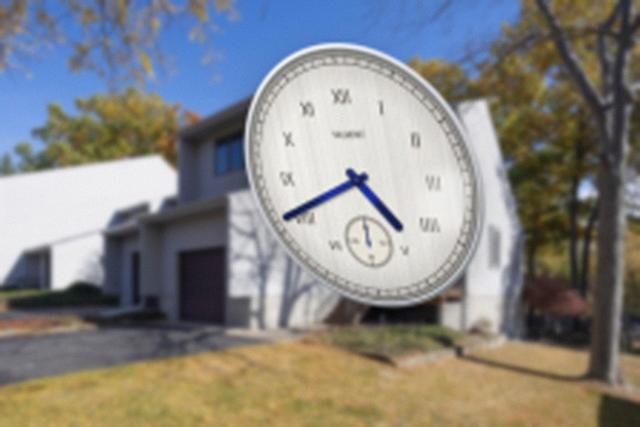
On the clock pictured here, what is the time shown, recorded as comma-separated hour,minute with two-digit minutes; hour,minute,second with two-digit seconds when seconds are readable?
4,41
